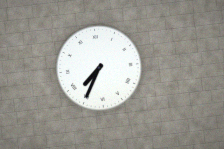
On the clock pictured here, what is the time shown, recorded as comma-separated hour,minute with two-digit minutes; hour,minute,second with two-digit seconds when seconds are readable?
7,35
